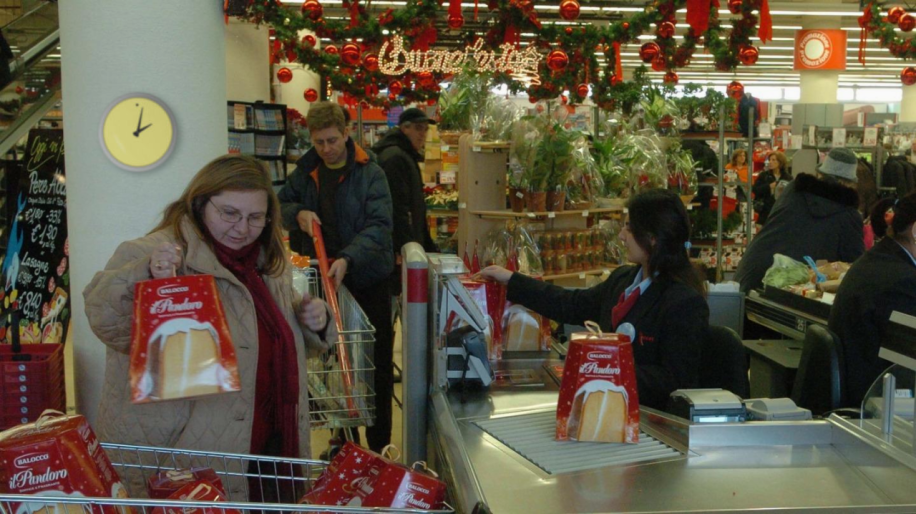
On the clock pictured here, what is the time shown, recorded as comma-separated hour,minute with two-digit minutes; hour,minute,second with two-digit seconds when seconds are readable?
2,02
